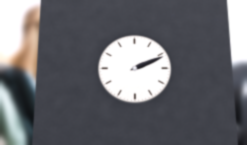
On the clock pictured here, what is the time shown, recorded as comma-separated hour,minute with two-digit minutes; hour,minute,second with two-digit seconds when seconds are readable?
2,11
